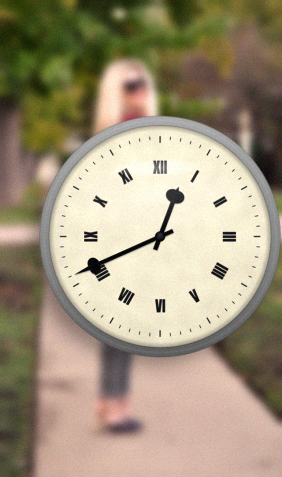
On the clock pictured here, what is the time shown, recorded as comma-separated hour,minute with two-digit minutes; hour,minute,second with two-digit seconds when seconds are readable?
12,41
